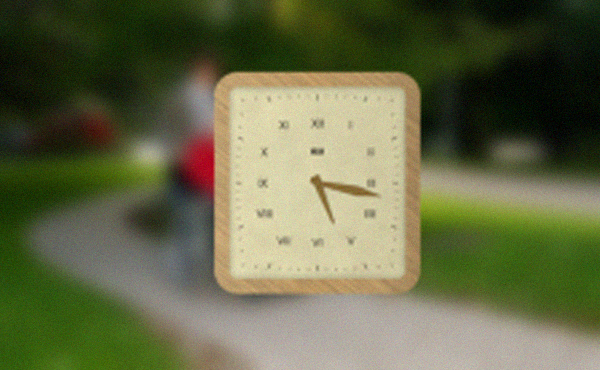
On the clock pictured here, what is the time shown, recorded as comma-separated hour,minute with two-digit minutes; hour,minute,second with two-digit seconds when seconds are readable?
5,17
